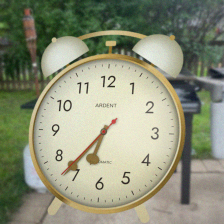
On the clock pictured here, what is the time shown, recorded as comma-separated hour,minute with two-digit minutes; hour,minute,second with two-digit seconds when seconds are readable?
6,36,37
